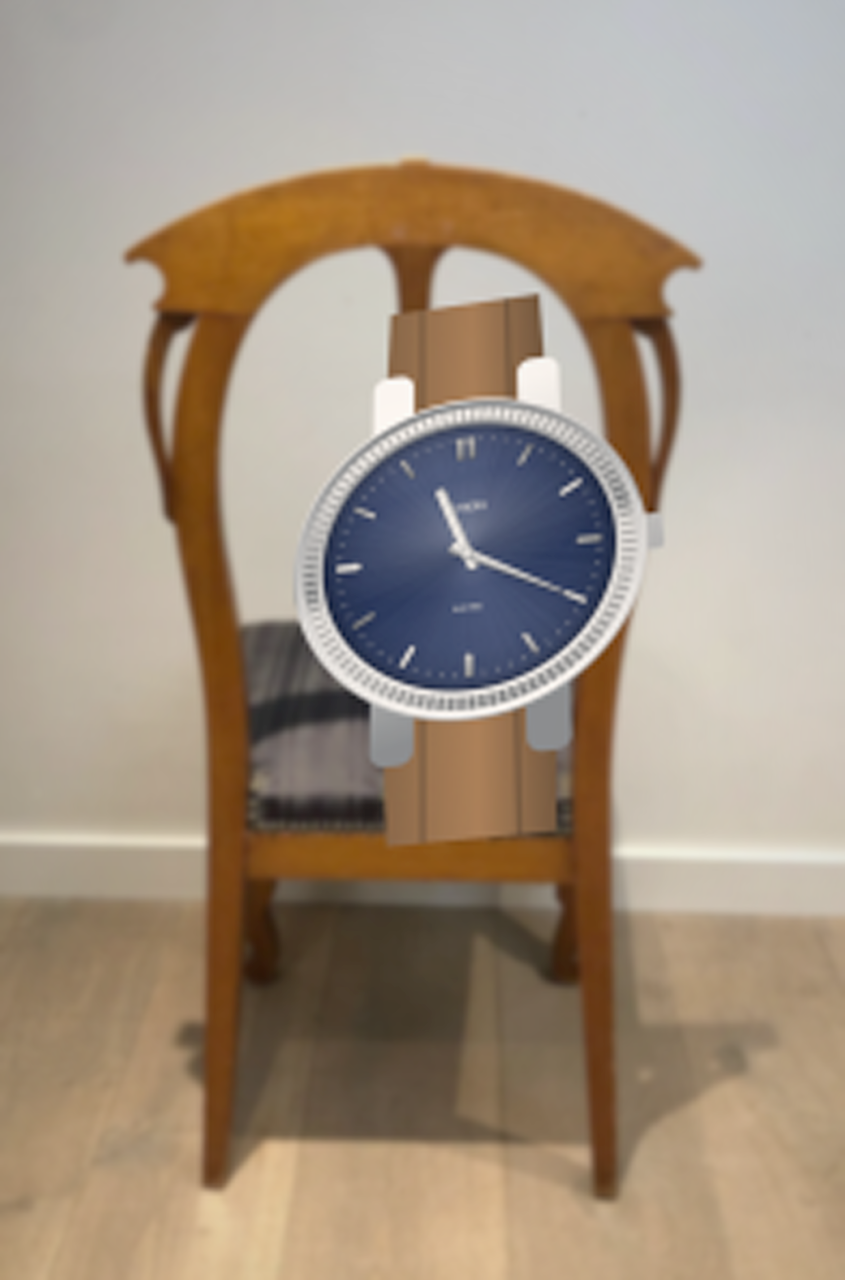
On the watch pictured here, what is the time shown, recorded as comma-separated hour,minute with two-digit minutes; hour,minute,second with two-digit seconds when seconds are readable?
11,20
